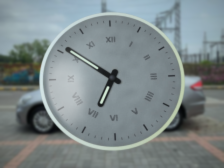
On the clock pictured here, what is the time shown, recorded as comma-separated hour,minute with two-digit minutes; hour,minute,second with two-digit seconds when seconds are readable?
6,51
